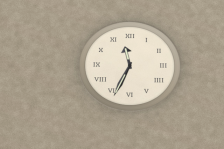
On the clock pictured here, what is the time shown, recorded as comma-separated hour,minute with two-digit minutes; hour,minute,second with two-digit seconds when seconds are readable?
11,34
